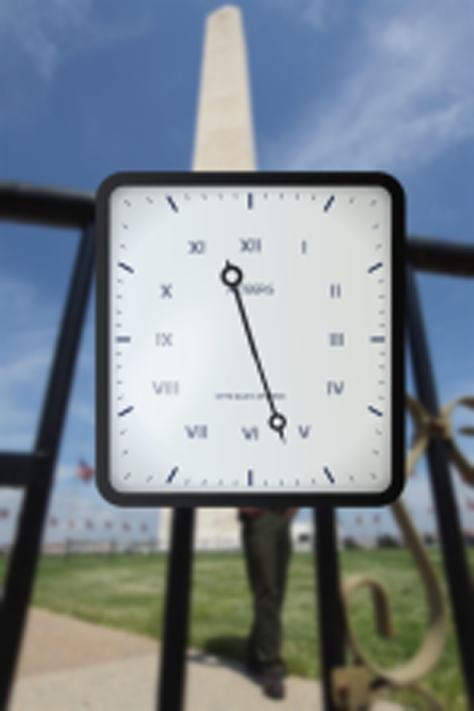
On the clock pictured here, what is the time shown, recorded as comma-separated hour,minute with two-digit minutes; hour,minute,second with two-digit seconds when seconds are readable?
11,27
